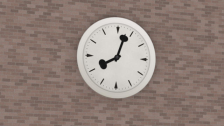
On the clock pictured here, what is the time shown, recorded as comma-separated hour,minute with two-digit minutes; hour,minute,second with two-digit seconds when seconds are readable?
8,03
